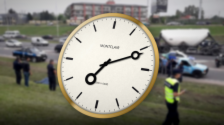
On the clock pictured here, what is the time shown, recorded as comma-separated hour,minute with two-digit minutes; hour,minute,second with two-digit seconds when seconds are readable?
7,11
